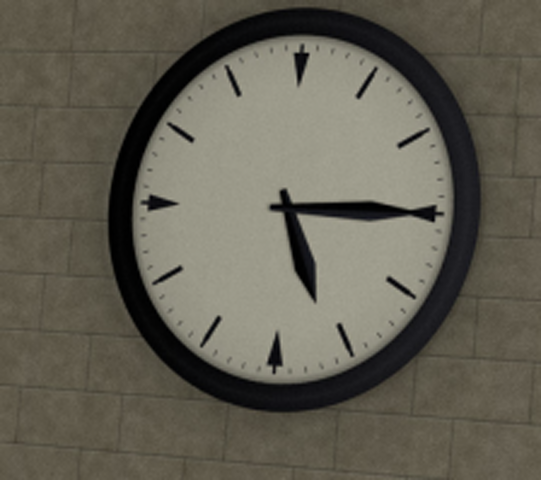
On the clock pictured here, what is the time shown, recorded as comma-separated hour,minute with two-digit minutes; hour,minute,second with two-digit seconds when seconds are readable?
5,15
